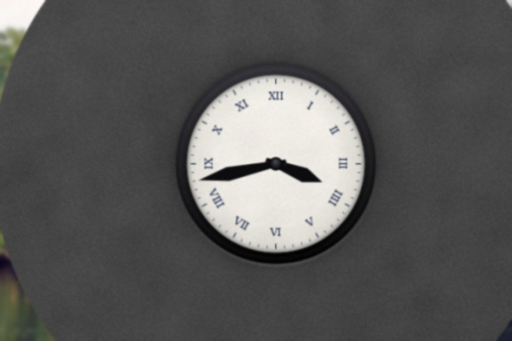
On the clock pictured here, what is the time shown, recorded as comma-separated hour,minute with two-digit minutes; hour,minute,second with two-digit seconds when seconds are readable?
3,43
